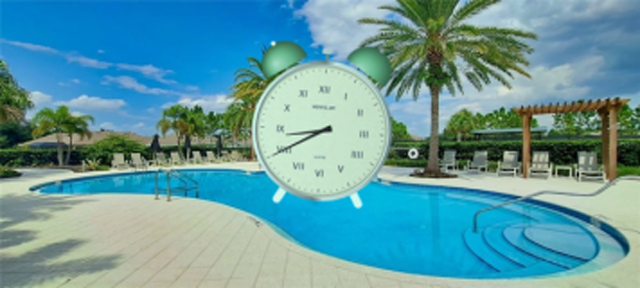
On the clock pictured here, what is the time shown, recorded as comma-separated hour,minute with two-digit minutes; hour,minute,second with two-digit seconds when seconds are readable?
8,40
